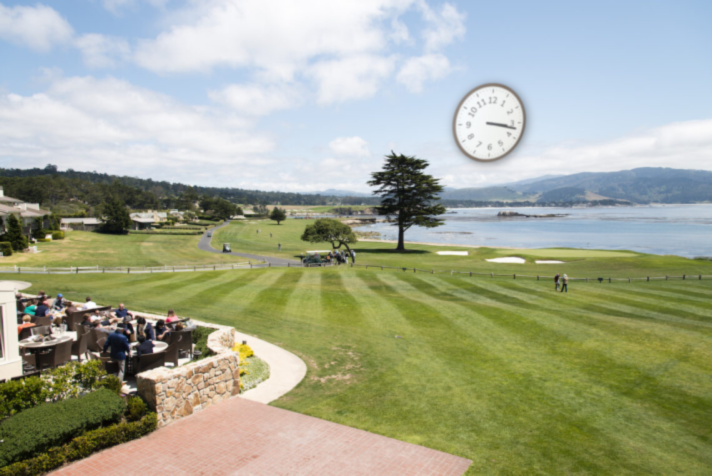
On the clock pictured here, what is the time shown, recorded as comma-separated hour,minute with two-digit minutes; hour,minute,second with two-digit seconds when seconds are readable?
3,17
